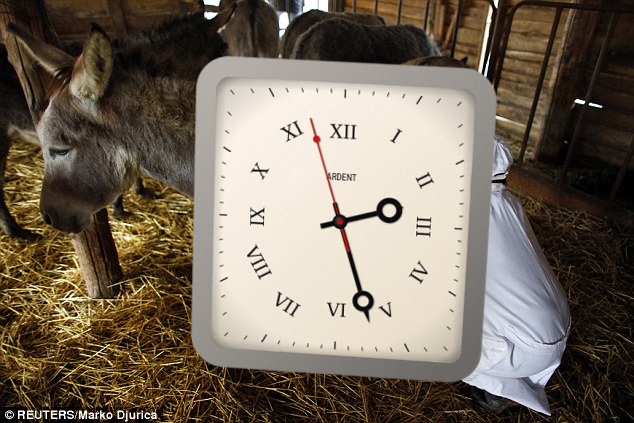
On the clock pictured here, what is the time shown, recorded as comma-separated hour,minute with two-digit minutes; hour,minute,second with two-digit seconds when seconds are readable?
2,26,57
